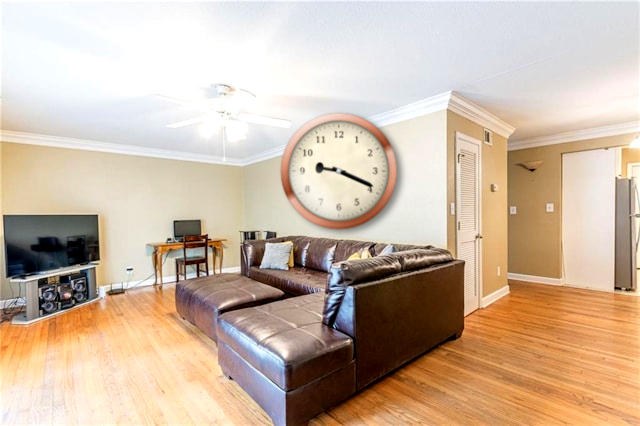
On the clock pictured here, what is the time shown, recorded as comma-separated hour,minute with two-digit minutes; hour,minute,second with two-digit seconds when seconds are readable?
9,19
